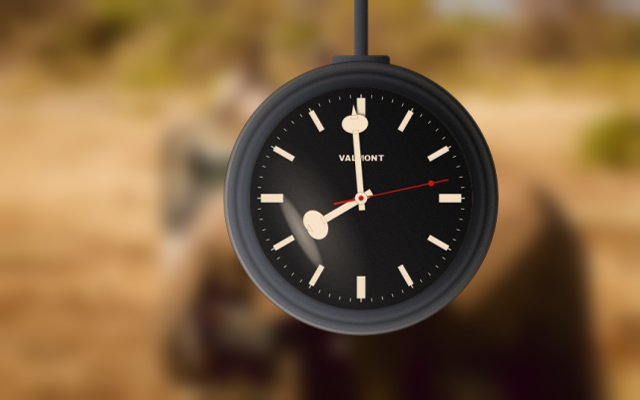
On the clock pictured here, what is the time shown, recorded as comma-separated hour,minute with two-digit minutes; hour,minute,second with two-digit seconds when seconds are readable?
7,59,13
